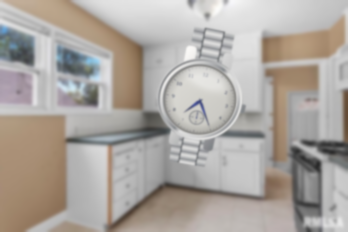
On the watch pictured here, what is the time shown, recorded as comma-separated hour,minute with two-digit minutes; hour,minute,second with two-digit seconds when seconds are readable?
7,25
